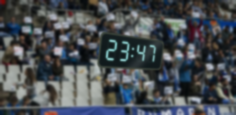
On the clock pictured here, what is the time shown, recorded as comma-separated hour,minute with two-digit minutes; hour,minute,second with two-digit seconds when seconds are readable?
23,47
